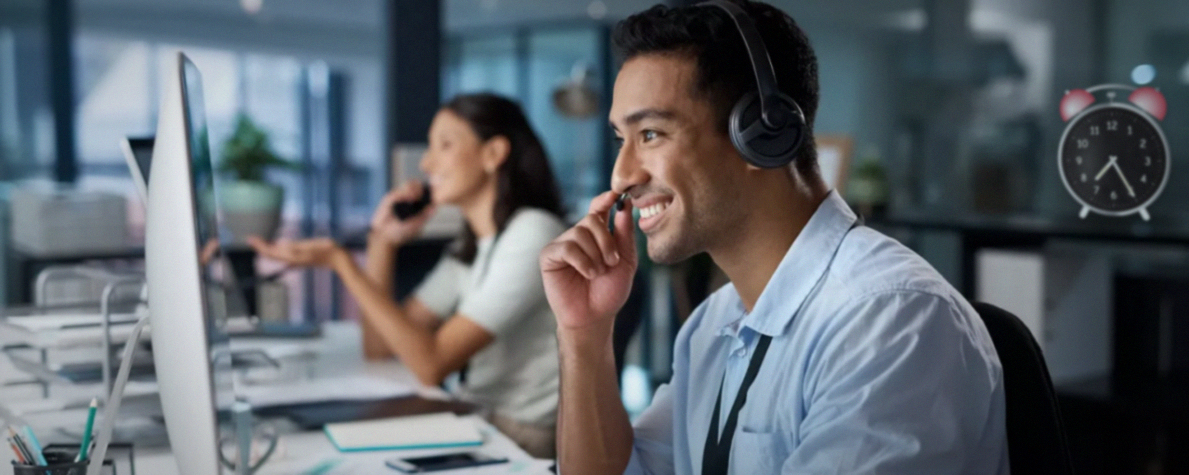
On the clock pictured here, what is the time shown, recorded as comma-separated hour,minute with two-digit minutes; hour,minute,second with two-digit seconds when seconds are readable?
7,25
